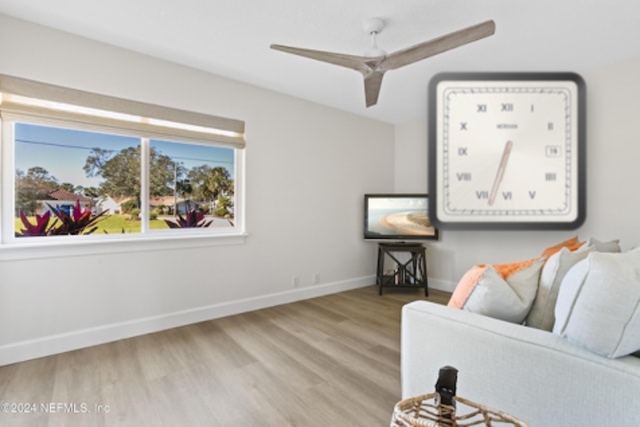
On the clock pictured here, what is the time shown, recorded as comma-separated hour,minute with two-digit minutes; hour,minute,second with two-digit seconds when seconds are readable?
6,33
